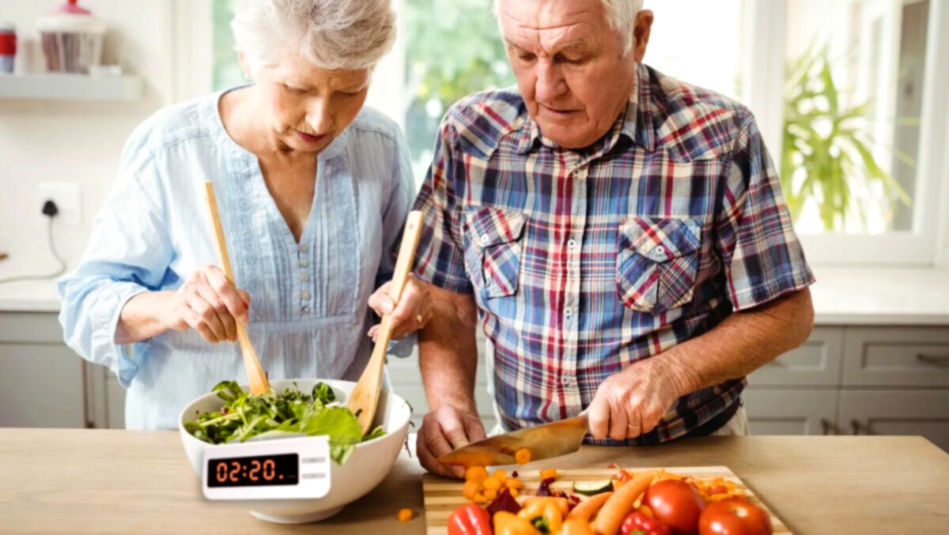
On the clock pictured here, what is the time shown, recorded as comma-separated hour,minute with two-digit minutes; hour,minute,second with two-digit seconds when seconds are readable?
2,20
